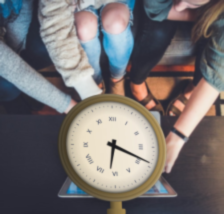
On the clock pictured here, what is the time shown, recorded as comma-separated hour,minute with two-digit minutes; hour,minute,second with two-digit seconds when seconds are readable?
6,19
